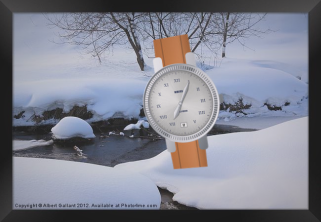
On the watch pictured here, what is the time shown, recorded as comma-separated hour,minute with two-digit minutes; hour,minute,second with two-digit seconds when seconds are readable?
7,05
